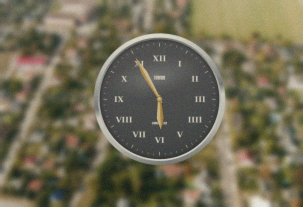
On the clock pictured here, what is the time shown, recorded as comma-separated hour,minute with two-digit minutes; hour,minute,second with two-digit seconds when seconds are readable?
5,55
